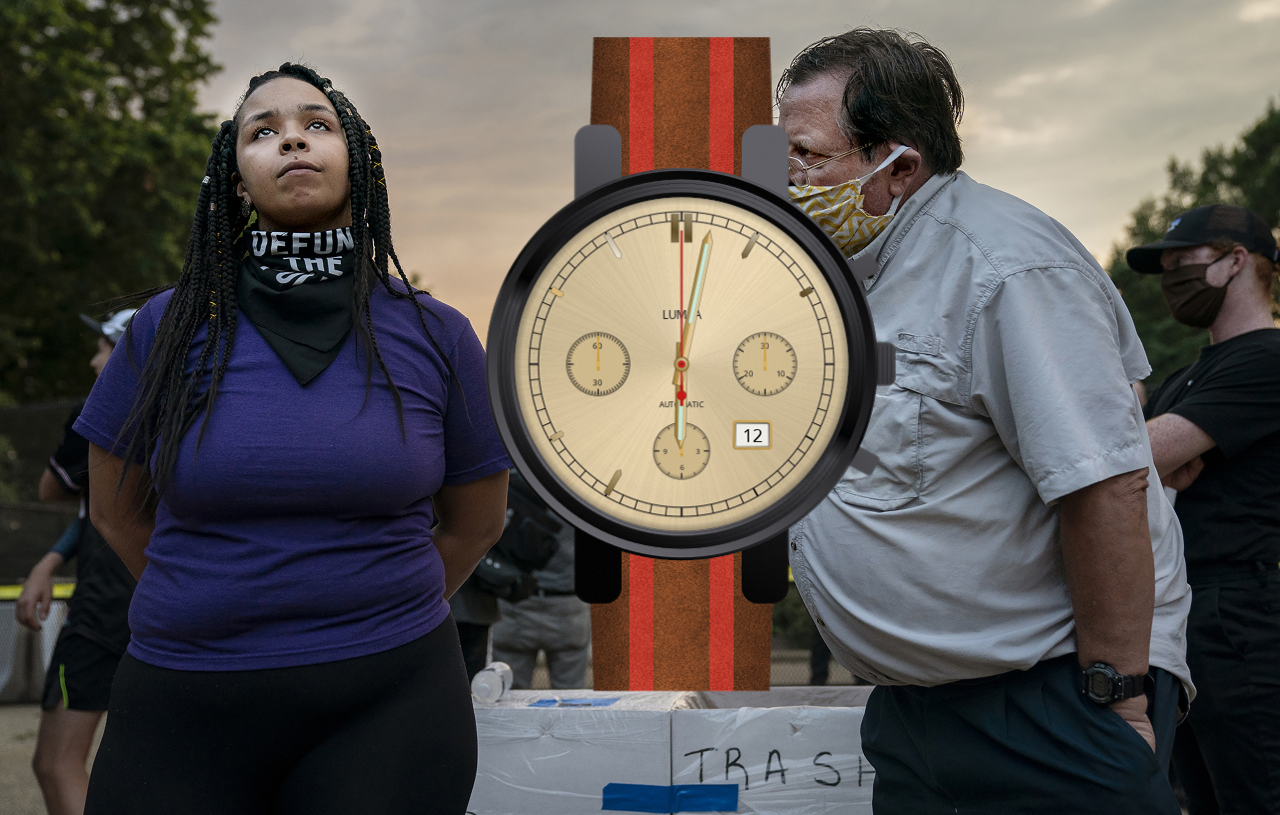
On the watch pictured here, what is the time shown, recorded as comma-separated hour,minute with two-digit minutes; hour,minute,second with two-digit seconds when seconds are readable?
6,02
